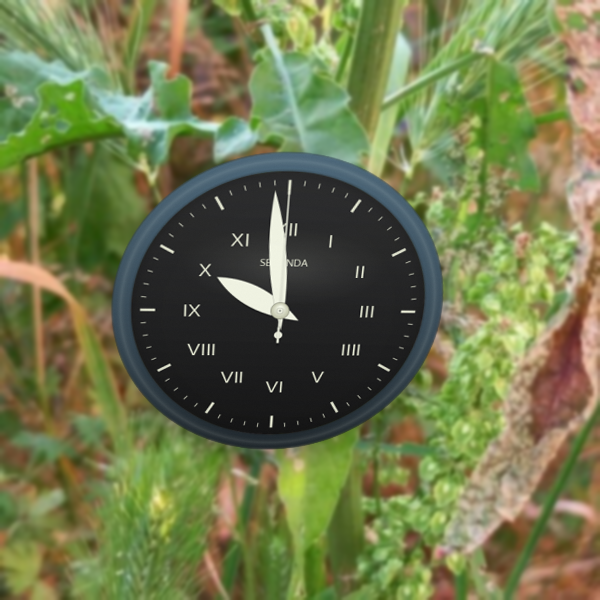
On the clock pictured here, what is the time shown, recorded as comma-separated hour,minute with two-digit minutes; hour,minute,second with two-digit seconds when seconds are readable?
9,59,00
